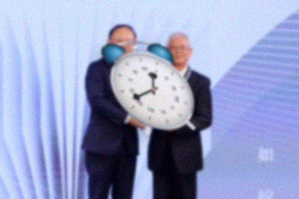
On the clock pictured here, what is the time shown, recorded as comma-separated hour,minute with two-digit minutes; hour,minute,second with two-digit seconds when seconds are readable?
12,42
